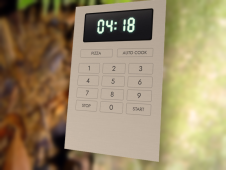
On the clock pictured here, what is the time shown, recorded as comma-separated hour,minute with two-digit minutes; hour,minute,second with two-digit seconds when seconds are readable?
4,18
